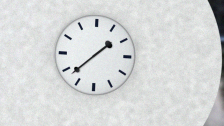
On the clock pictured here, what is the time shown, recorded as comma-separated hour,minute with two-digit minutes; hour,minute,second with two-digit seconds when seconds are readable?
1,38
